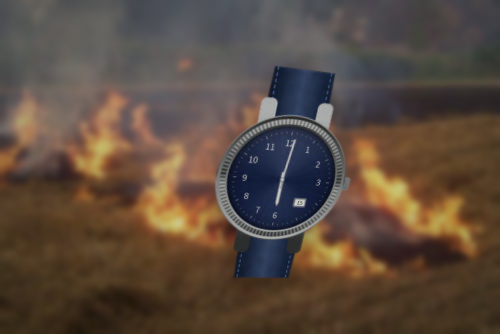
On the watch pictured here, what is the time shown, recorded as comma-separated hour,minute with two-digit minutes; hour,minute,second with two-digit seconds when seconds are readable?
6,01
